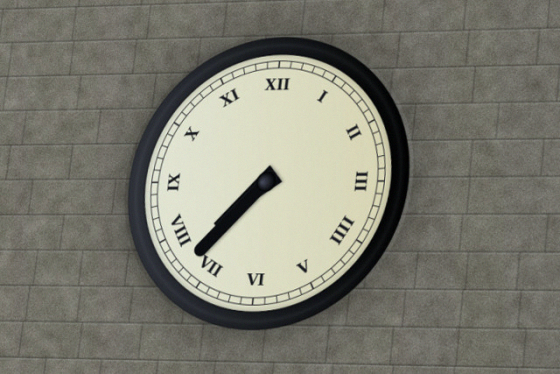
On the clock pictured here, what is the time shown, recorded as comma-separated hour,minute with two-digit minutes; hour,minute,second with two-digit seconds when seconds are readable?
7,37
